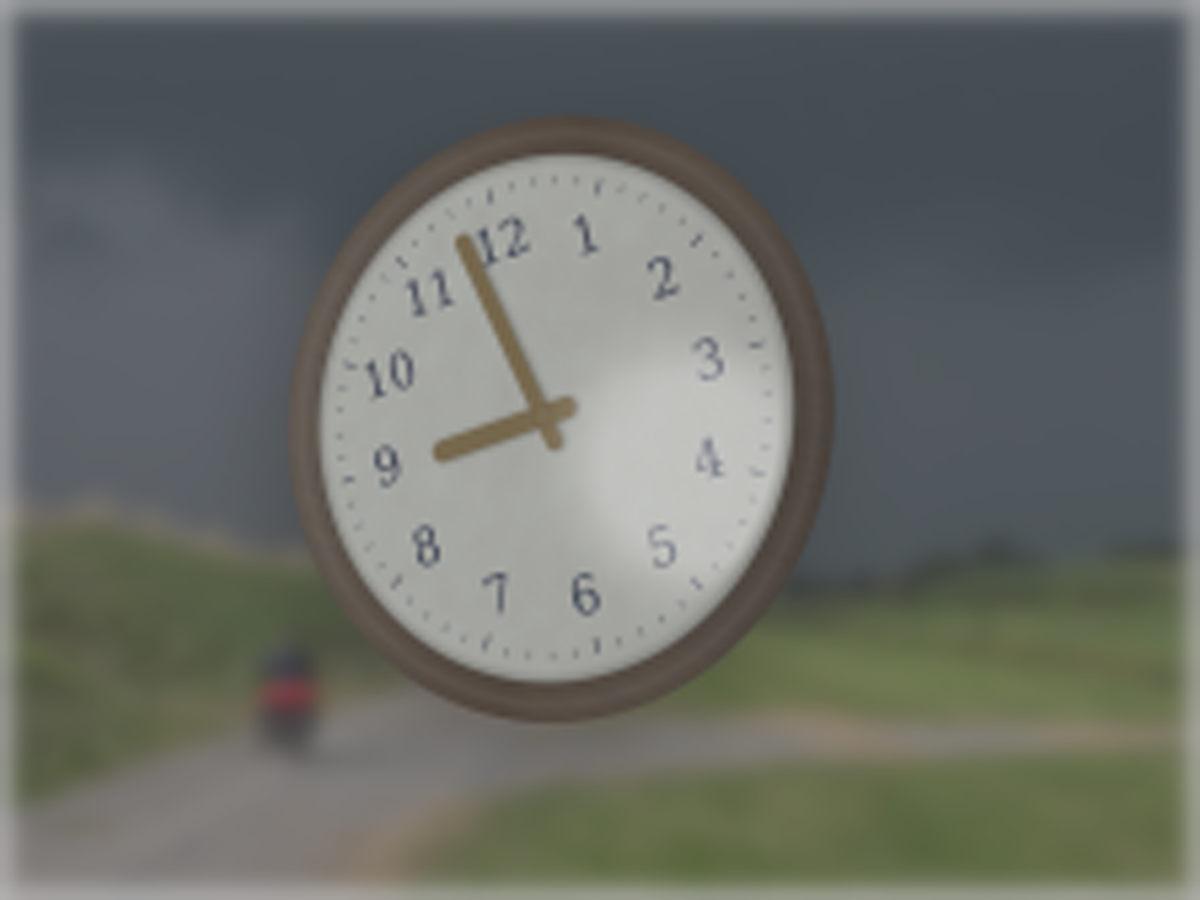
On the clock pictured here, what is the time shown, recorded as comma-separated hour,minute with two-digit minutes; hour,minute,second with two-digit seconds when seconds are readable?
8,58
